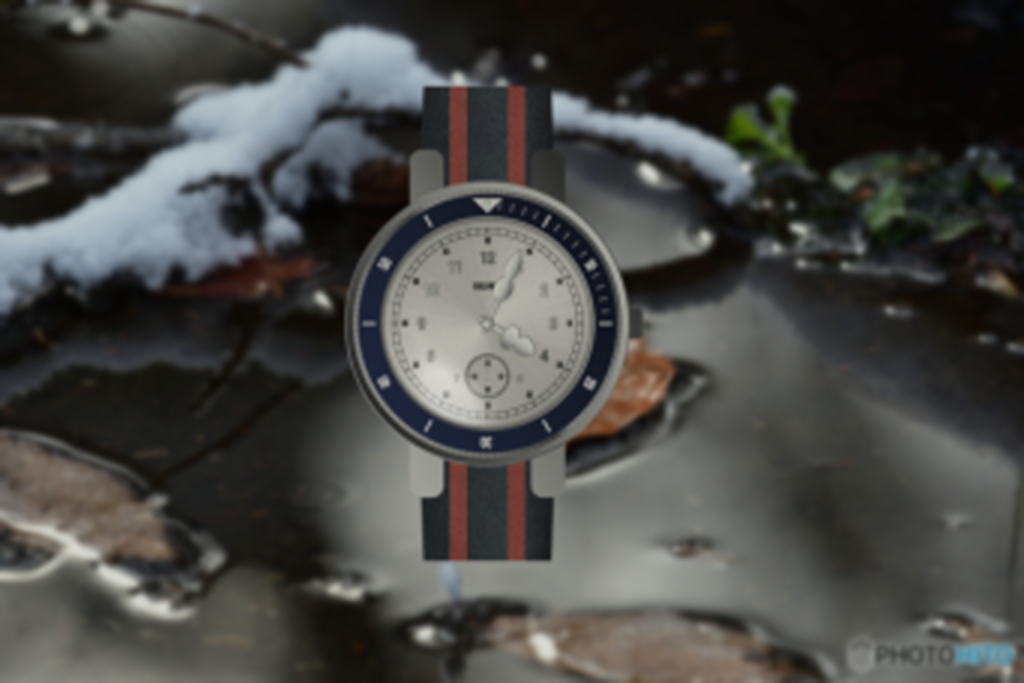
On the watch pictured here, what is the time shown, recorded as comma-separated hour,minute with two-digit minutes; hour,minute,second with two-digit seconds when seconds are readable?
4,04
